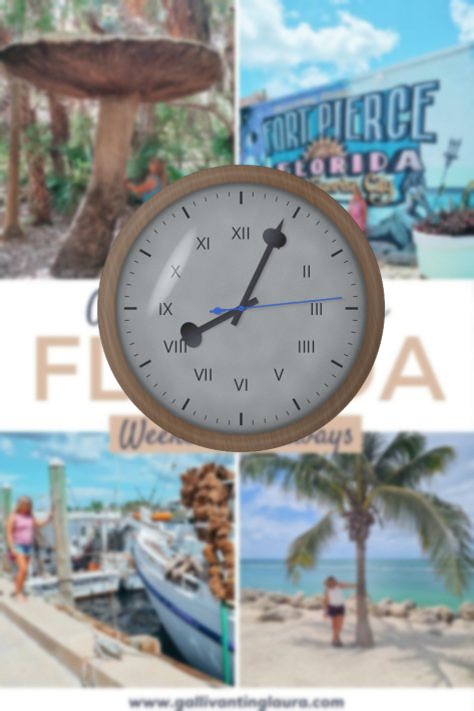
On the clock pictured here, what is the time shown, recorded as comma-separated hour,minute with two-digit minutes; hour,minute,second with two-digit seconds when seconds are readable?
8,04,14
